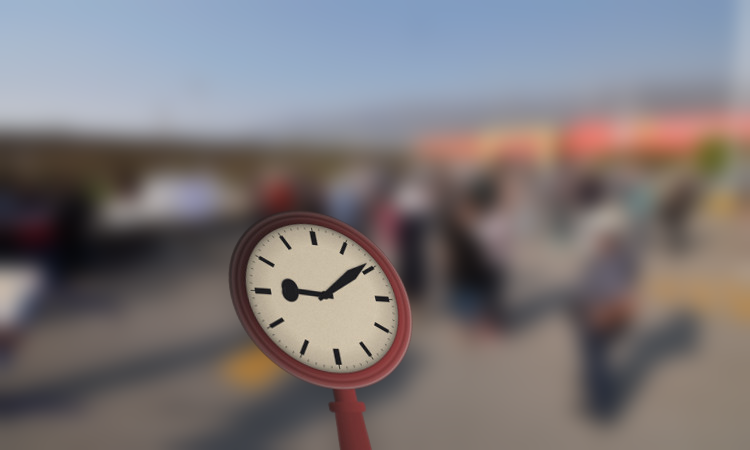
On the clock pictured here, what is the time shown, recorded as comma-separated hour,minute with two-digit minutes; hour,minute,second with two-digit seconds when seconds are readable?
9,09
